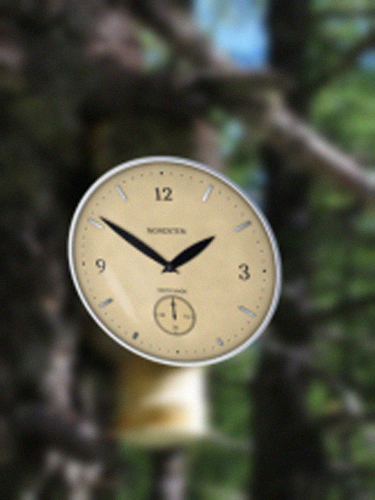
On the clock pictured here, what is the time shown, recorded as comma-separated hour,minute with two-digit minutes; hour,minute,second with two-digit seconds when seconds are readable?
1,51
